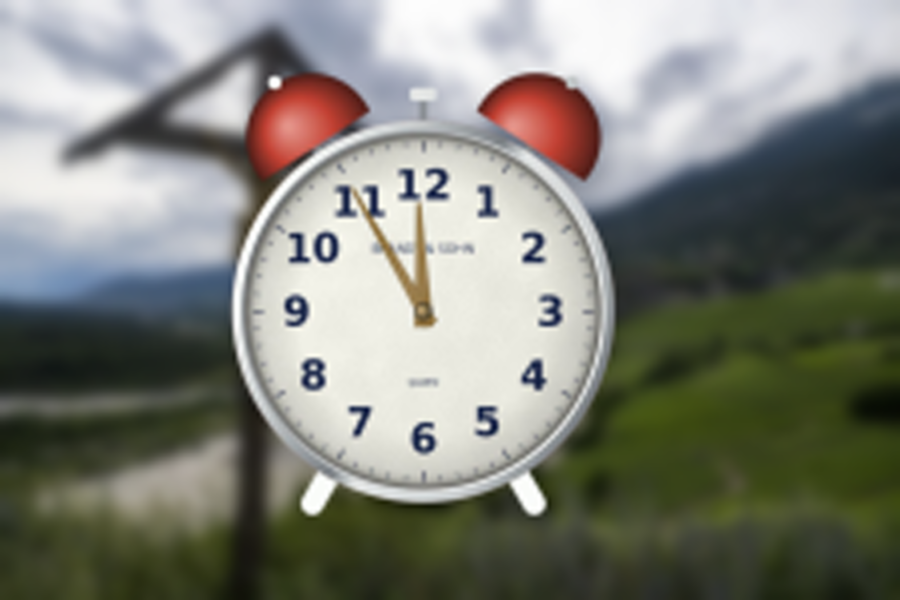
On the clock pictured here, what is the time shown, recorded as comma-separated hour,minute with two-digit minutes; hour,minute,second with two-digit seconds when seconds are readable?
11,55
